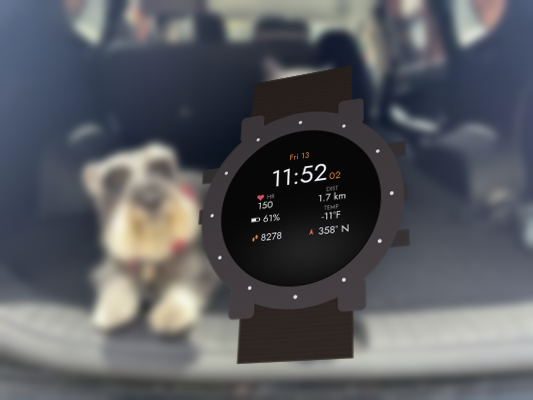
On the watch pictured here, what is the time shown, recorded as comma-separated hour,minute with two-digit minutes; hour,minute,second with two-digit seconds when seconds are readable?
11,52,02
